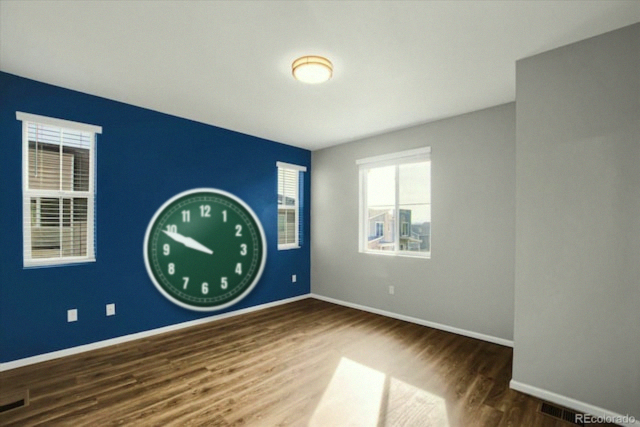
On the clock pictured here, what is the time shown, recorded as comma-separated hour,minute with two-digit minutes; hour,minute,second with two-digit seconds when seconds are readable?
9,49
